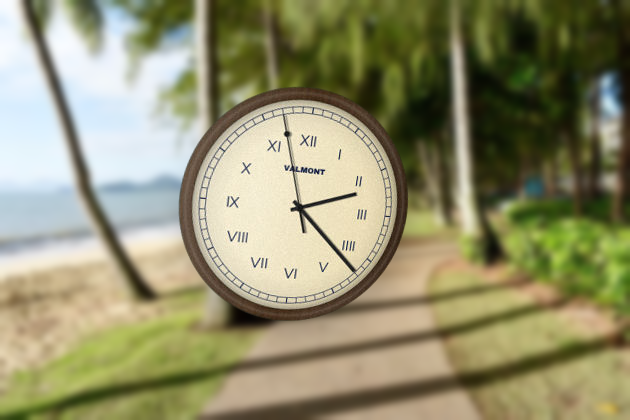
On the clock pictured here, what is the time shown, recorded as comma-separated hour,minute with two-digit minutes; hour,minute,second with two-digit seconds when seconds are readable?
2,21,57
